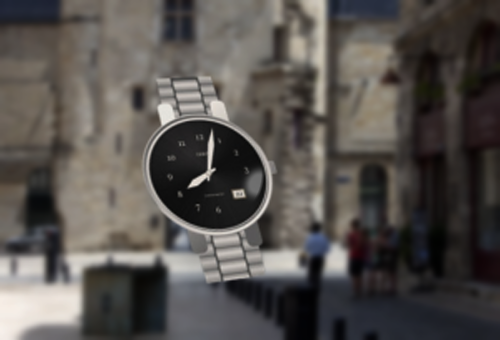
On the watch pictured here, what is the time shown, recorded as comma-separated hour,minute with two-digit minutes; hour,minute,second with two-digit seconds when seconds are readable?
8,03
